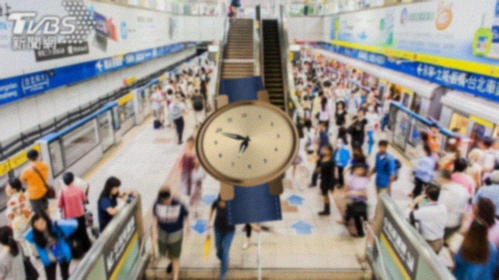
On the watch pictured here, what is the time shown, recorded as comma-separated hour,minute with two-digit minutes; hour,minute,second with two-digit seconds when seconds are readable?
6,49
